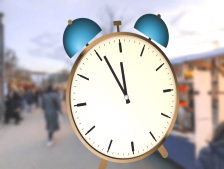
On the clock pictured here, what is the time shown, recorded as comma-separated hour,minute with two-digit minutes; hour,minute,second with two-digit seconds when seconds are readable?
11,56
